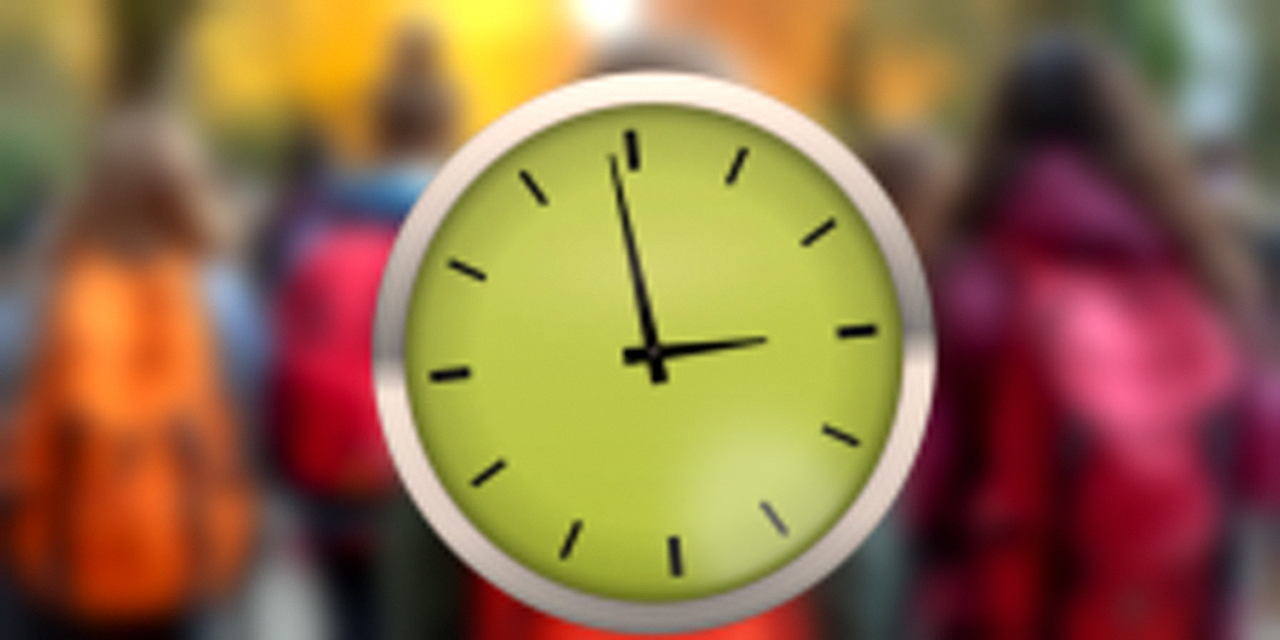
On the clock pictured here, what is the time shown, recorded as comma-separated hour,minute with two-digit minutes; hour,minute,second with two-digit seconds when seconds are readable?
2,59
